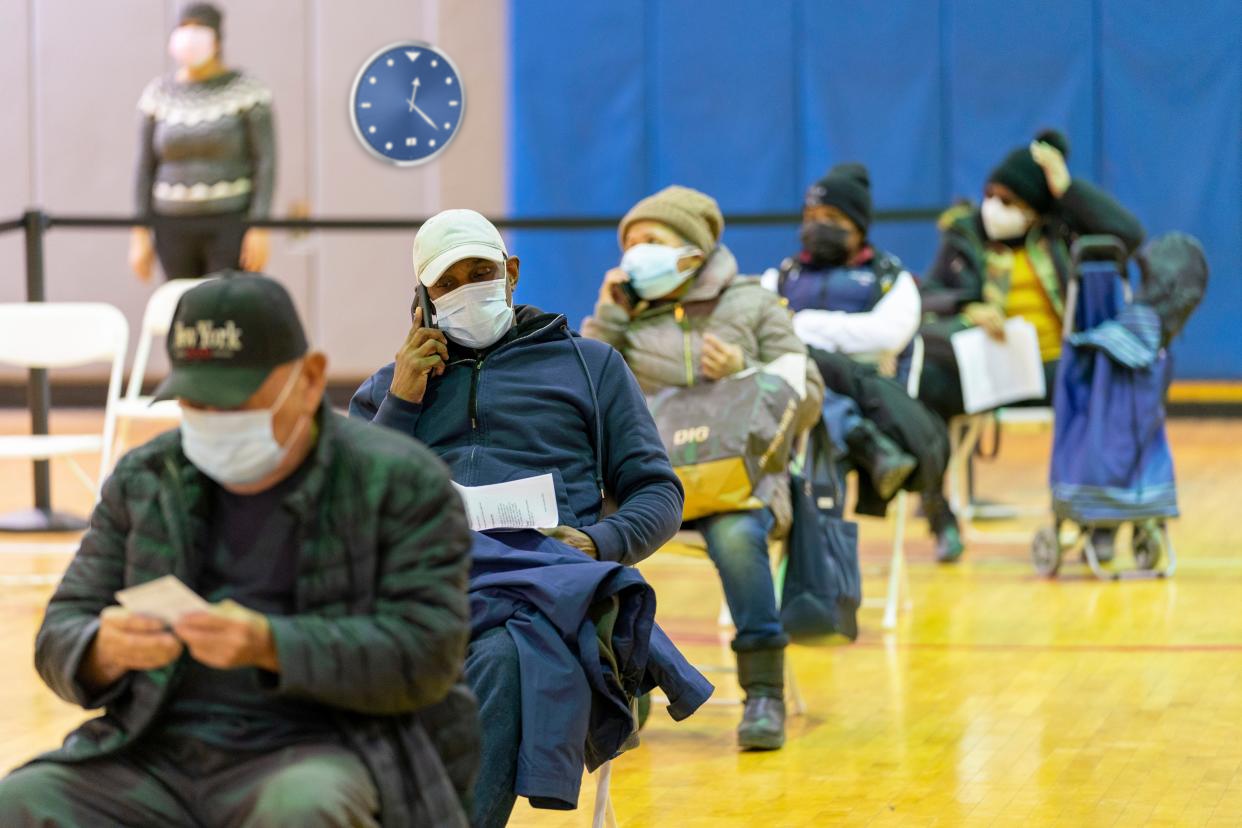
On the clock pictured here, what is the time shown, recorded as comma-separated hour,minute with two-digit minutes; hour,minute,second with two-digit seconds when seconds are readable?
12,22
